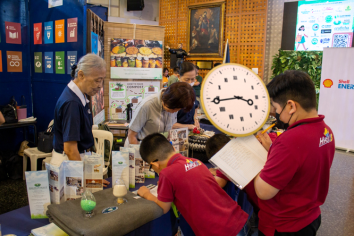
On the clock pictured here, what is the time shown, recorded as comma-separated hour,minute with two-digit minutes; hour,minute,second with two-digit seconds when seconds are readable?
3,44
